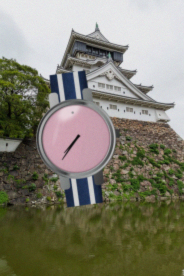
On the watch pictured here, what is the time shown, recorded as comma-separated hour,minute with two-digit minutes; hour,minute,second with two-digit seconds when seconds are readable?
7,37
